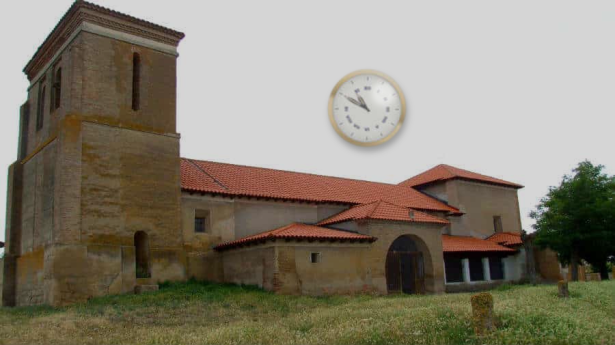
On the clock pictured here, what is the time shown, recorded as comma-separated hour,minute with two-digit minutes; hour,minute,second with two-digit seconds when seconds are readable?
10,50
